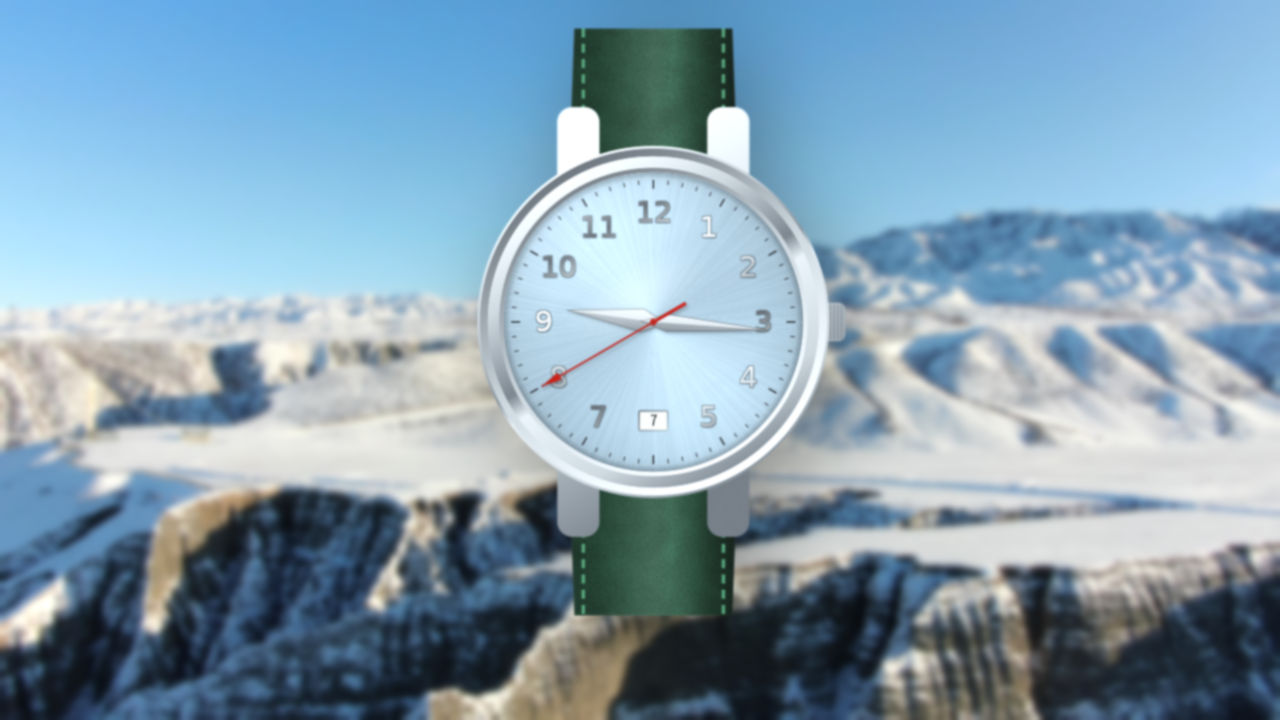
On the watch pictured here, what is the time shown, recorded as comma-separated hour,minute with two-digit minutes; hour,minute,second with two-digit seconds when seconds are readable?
9,15,40
